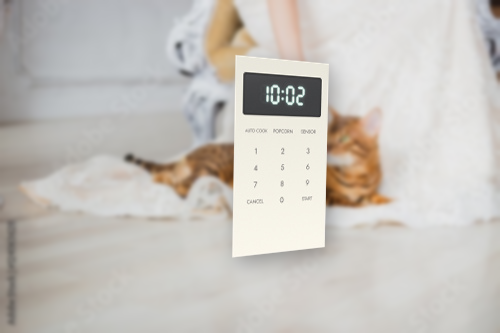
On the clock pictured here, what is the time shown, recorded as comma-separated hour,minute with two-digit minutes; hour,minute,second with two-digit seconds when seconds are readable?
10,02
